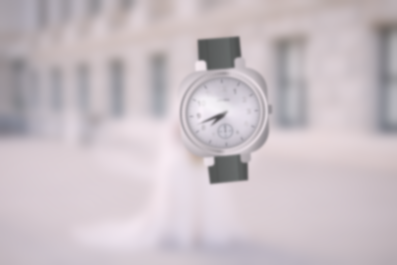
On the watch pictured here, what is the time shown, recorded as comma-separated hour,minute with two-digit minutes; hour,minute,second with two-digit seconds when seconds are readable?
7,42
